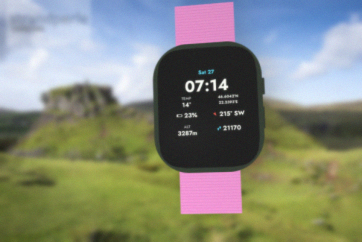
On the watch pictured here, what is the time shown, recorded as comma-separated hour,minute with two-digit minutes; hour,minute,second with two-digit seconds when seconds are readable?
7,14
